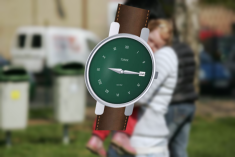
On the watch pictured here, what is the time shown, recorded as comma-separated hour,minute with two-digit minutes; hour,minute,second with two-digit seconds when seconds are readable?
9,15
